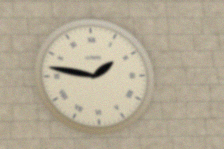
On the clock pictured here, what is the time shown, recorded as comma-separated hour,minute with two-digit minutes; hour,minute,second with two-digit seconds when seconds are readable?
1,47
